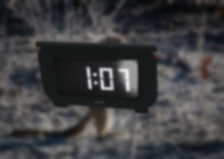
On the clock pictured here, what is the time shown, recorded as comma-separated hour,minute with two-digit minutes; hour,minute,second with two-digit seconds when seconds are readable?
1,07
